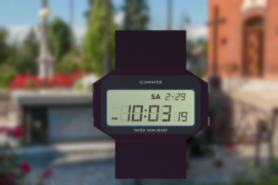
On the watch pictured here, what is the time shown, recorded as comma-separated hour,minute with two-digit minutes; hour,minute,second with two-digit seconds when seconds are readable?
10,03,19
